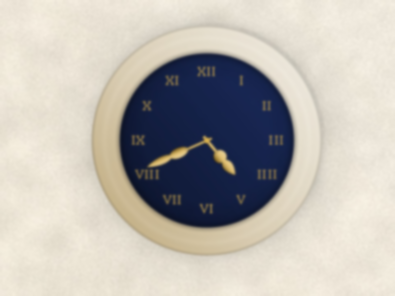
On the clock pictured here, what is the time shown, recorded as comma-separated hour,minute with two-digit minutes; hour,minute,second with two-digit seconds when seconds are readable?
4,41
